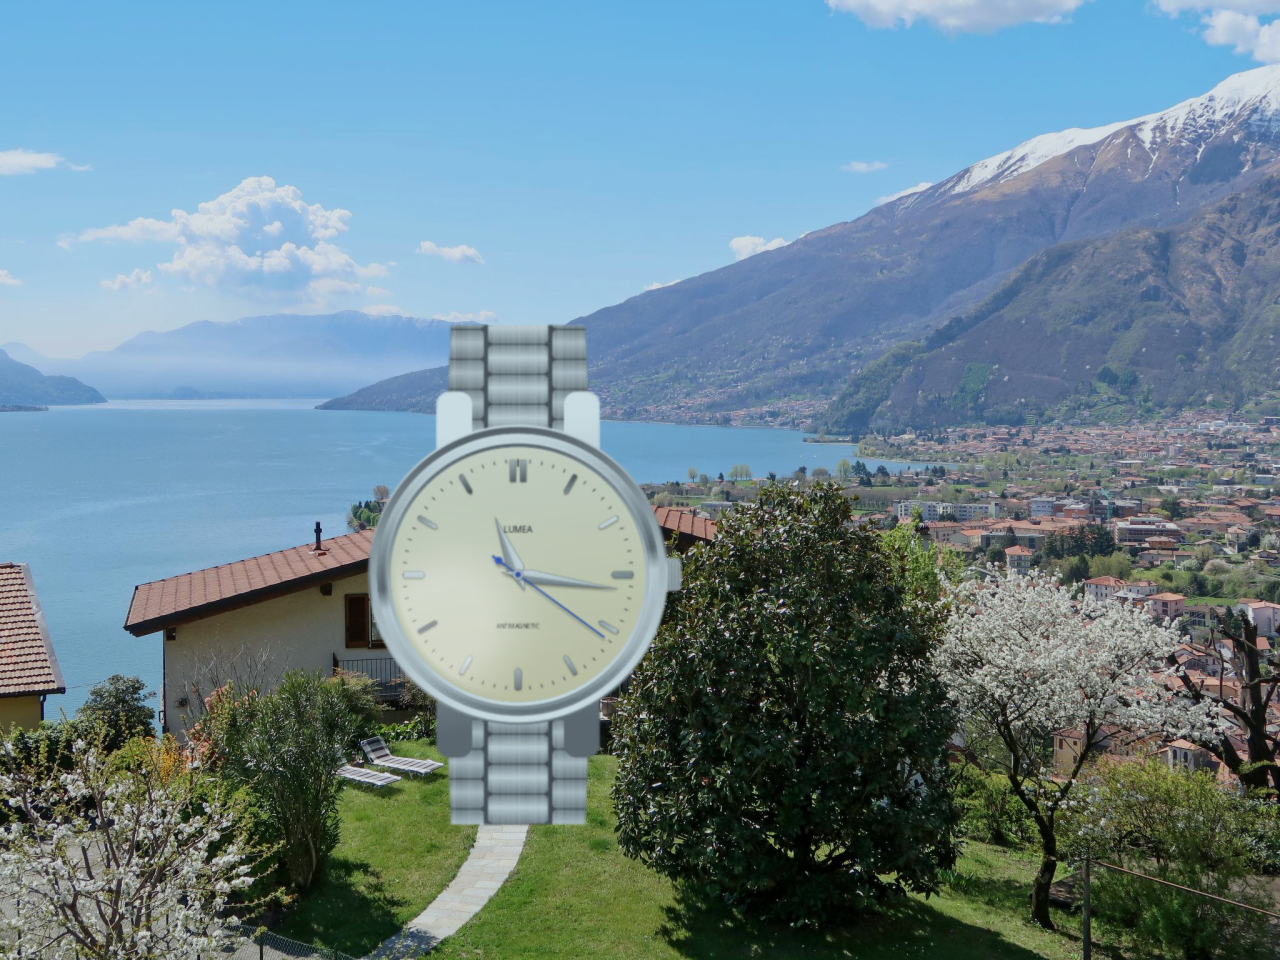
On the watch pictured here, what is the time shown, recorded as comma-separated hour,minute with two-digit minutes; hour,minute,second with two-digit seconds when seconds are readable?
11,16,21
